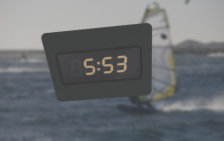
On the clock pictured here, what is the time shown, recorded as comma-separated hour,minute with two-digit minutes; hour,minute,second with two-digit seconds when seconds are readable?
5,53
